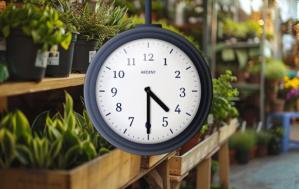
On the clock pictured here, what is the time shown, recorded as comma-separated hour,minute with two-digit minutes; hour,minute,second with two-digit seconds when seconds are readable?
4,30
